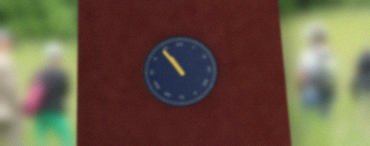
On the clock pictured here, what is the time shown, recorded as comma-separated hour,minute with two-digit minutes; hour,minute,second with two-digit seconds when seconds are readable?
10,54
